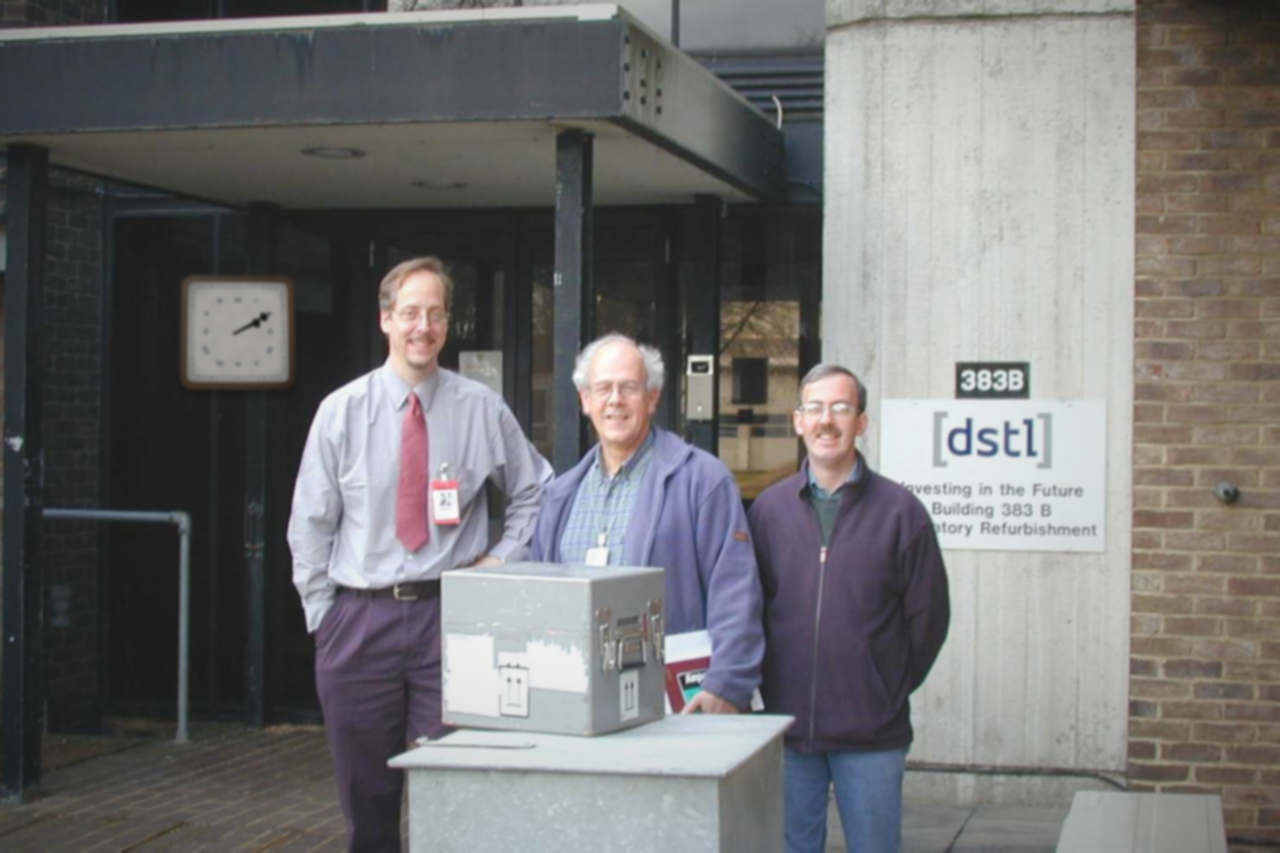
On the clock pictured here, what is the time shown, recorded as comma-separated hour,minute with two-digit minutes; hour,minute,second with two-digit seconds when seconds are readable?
2,10
